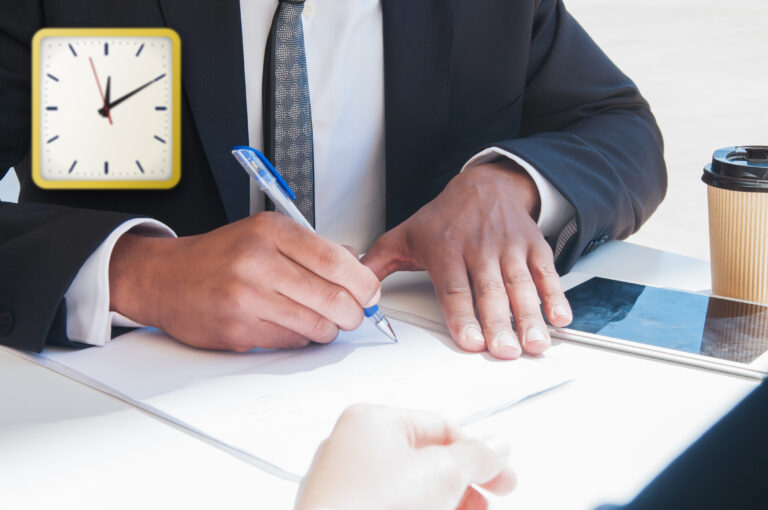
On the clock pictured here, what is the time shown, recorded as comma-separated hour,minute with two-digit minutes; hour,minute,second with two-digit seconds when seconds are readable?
12,09,57
